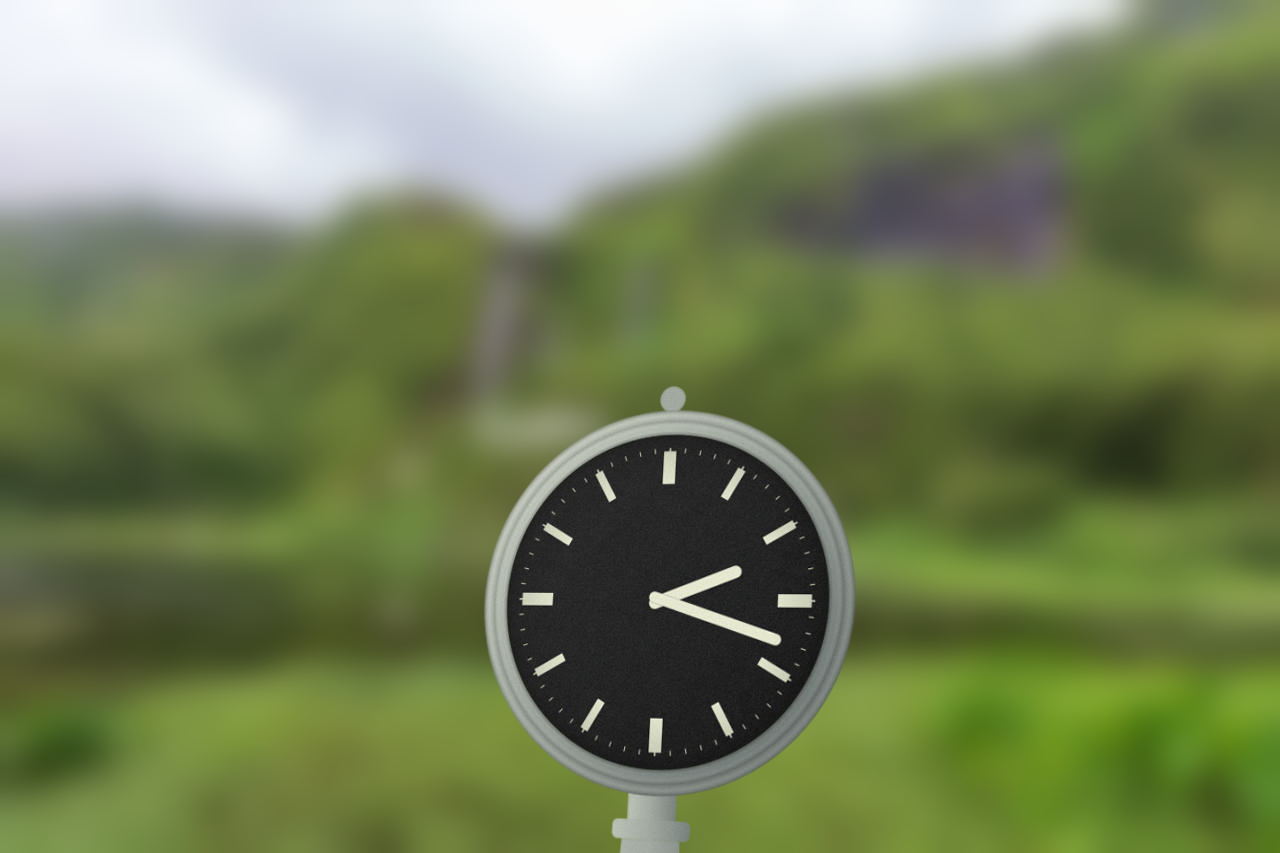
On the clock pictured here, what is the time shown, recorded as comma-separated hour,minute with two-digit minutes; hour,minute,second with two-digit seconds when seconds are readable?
2,18
